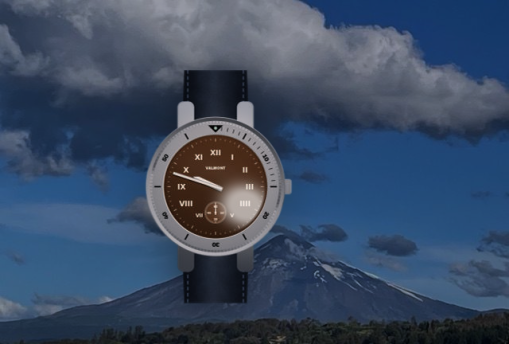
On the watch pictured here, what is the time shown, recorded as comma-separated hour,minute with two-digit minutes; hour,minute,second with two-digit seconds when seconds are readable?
9,48
